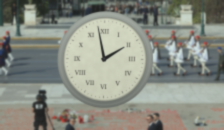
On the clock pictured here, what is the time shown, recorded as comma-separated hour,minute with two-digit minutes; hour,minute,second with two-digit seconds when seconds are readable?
1,58
